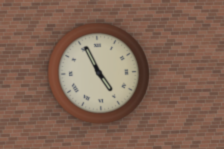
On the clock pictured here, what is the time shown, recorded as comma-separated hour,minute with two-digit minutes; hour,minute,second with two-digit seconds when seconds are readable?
4,56
